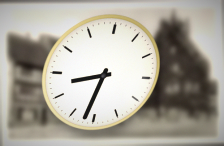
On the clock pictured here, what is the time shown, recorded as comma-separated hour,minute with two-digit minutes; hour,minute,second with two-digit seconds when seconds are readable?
8,32
